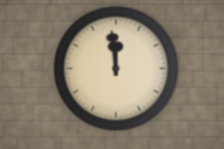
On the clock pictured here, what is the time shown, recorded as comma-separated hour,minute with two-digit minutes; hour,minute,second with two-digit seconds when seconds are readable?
11,59
